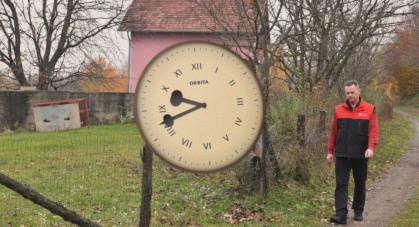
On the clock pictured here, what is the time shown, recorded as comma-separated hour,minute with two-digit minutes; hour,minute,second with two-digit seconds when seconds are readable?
9,42
